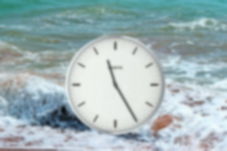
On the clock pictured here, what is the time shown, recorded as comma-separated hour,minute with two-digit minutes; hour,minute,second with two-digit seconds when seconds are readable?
11,25
